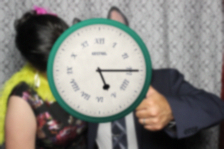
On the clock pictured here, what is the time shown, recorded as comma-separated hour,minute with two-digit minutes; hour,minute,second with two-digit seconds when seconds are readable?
5,15
